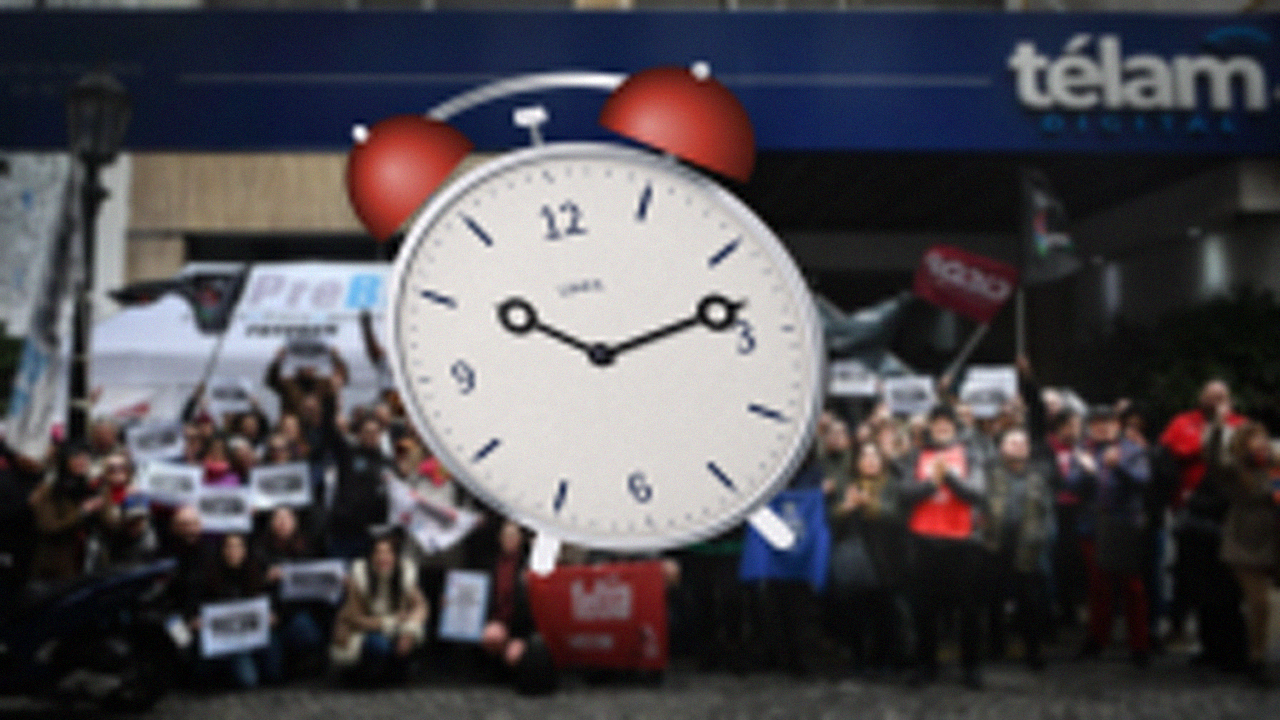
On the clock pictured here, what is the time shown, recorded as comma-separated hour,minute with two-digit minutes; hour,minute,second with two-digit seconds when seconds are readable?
10,13
